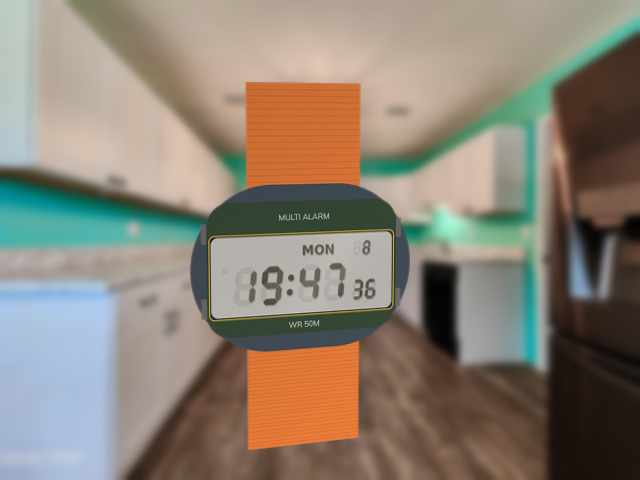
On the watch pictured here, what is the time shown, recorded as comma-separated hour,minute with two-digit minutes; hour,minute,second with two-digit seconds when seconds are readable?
19,47,36
